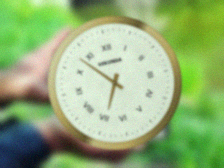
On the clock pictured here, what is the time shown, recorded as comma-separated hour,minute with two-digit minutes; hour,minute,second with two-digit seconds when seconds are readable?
6,53
